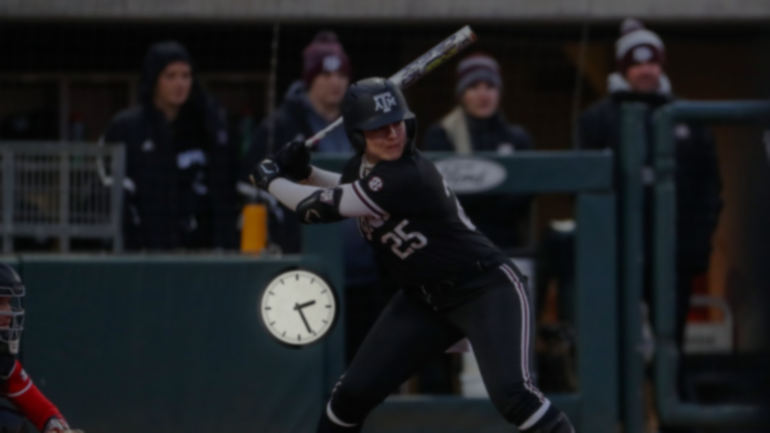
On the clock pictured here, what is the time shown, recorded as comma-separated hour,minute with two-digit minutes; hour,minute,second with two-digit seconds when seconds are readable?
2,26
